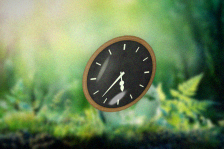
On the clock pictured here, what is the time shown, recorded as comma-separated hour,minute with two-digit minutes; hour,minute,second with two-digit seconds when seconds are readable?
5,37
